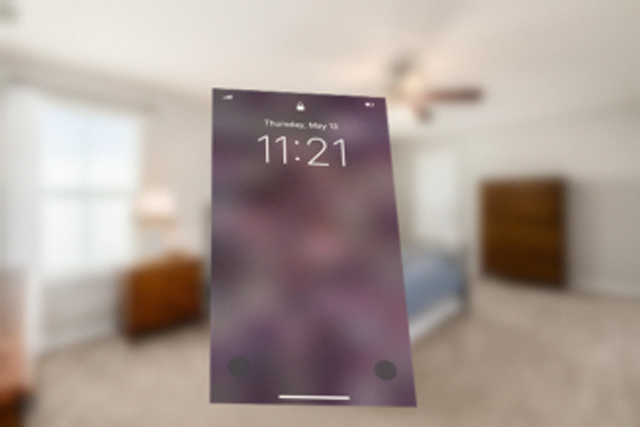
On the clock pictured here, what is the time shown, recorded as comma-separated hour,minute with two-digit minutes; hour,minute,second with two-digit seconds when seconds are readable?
11,21
